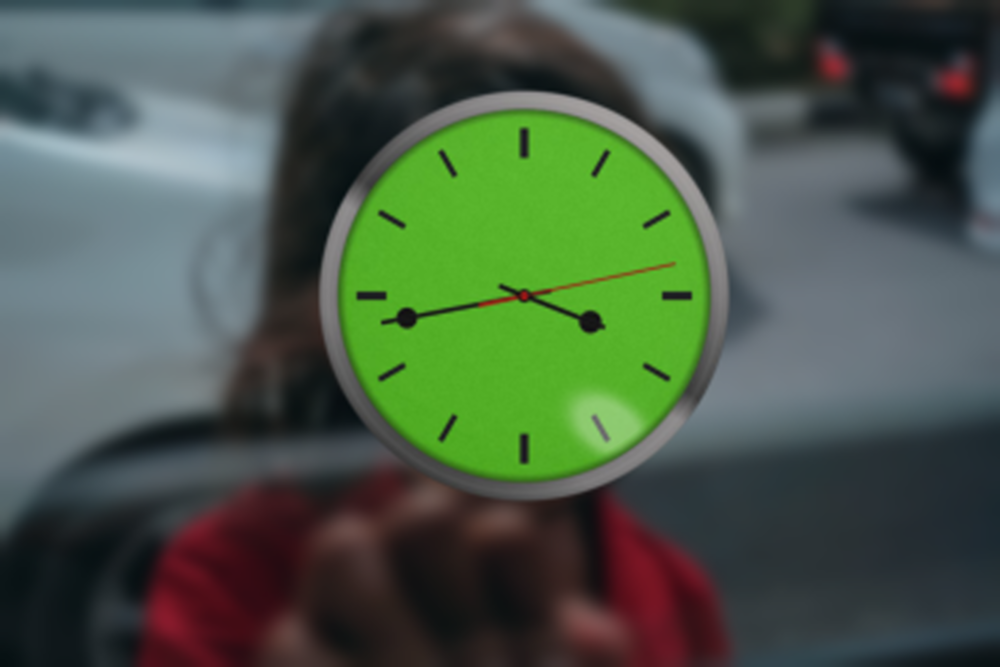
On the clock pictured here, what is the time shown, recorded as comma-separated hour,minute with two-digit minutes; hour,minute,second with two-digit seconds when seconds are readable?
3,43,13
